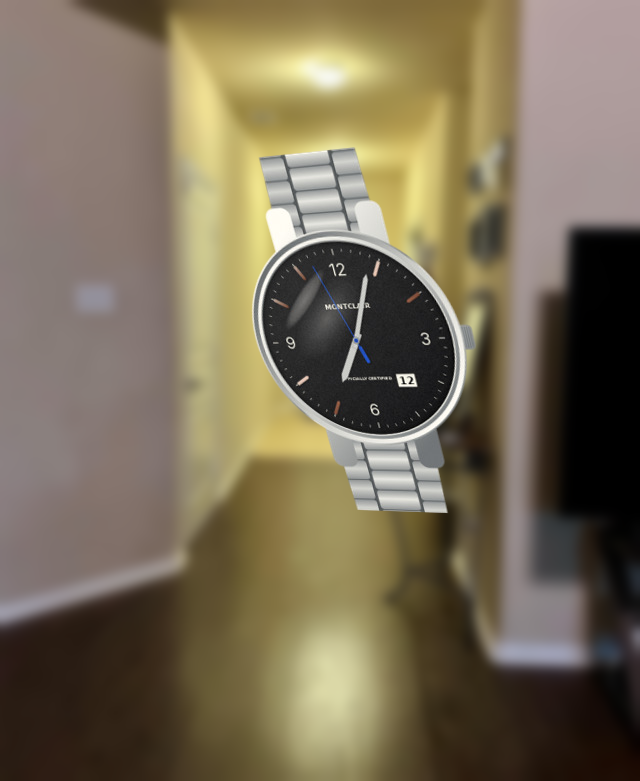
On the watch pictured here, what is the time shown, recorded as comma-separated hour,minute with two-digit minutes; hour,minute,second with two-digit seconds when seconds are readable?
7,03,57
